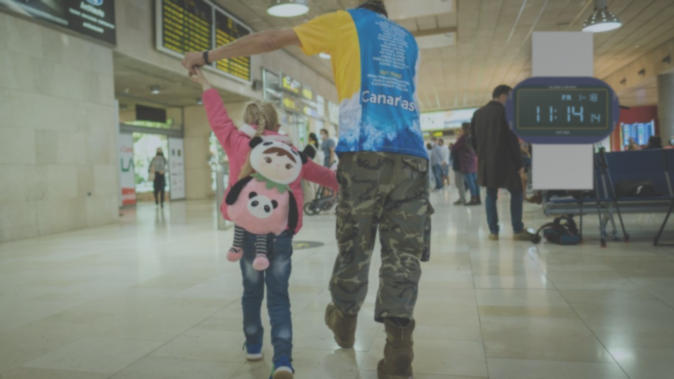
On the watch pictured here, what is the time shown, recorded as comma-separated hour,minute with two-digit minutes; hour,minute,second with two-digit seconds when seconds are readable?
11,14
